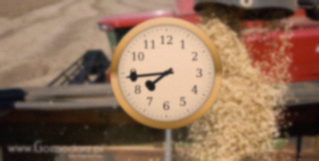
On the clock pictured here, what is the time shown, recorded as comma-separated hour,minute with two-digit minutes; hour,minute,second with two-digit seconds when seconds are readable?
7,44
